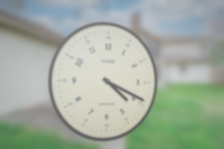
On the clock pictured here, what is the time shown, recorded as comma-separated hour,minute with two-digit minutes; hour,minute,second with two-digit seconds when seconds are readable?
4,19
